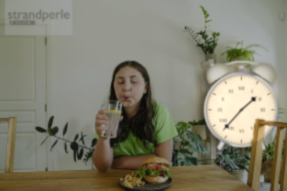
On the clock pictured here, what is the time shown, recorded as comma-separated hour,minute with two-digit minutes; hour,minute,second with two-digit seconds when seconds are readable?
1,37
